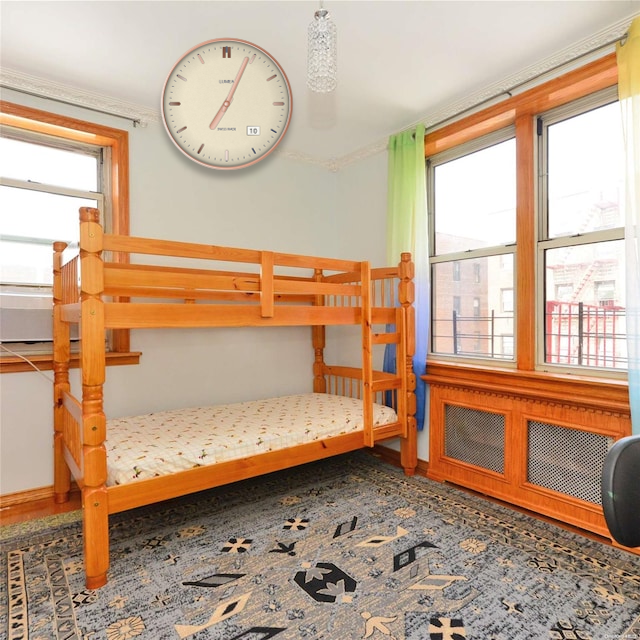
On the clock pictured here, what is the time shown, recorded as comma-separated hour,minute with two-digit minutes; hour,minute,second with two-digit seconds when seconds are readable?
7,04
